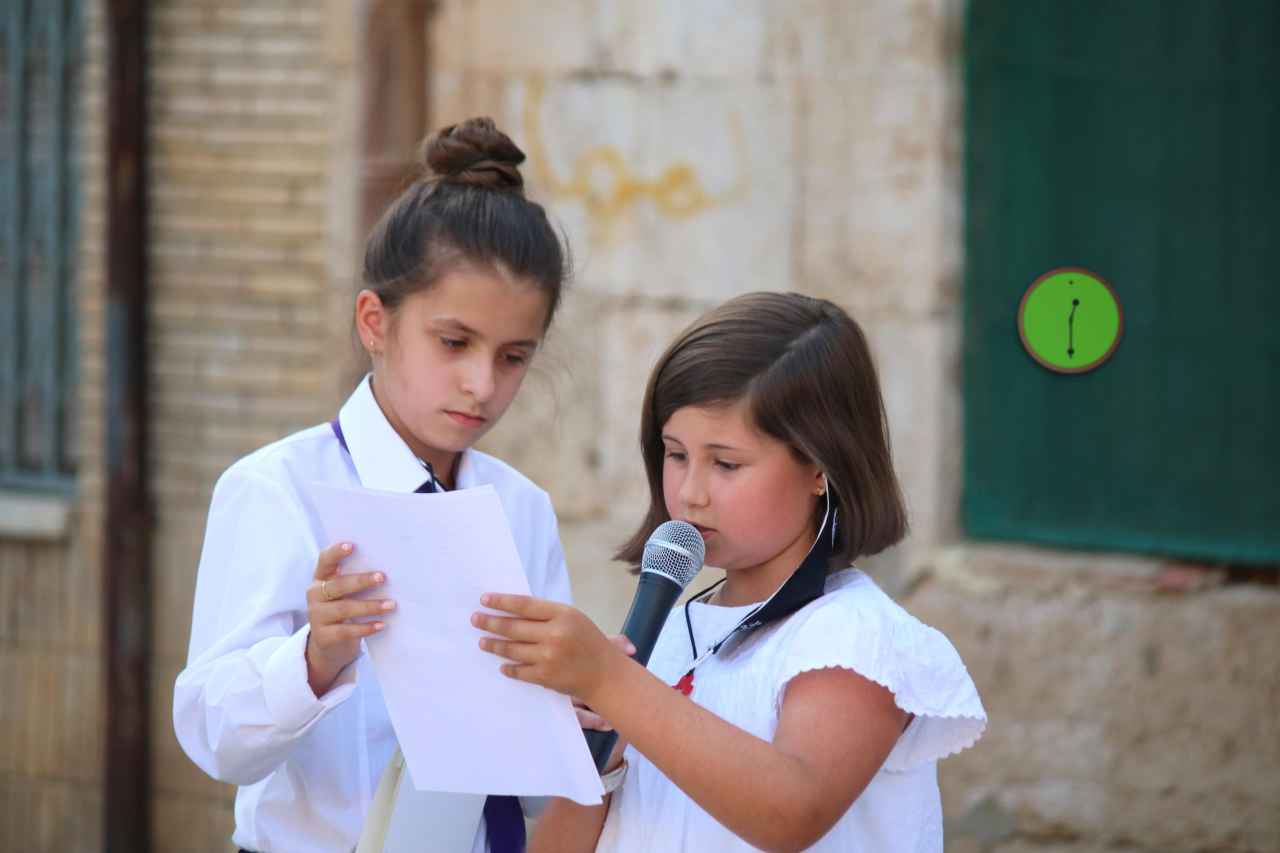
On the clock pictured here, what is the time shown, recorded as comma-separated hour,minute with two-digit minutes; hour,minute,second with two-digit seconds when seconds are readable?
12,30
